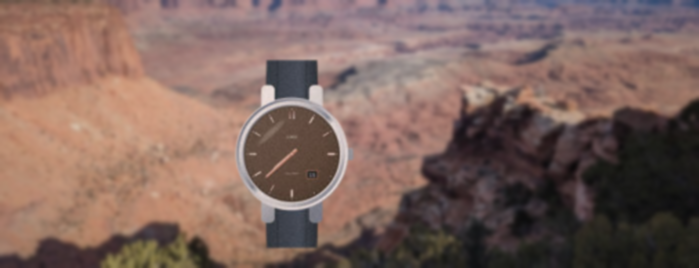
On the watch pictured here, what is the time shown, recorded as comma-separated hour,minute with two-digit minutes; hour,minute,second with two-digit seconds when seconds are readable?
7,38
